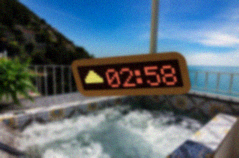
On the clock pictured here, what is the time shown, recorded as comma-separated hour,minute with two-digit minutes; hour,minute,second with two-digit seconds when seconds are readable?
2,58
